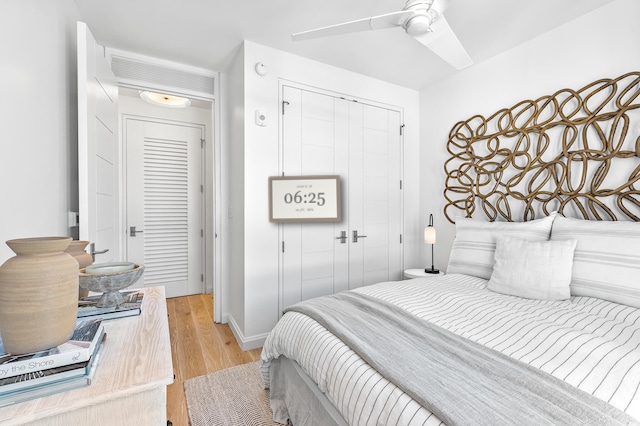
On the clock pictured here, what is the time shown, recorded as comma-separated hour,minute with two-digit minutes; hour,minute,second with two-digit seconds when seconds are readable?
6,25
